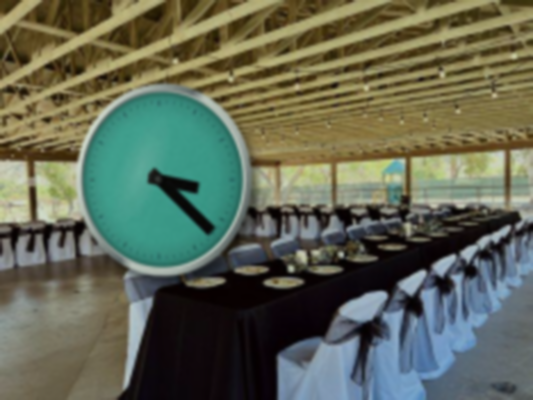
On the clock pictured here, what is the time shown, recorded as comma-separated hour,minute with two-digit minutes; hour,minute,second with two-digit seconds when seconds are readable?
3,22
